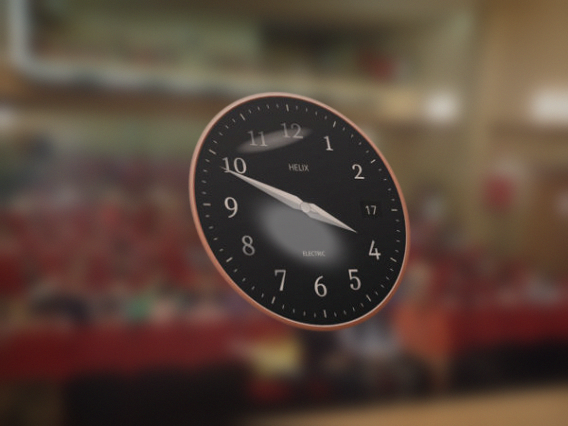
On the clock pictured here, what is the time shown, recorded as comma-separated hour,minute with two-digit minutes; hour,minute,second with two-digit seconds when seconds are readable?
3,49
